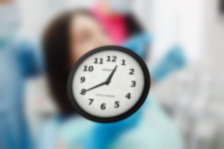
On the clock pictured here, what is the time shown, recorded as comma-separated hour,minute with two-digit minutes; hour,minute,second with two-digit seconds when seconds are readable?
12,40
